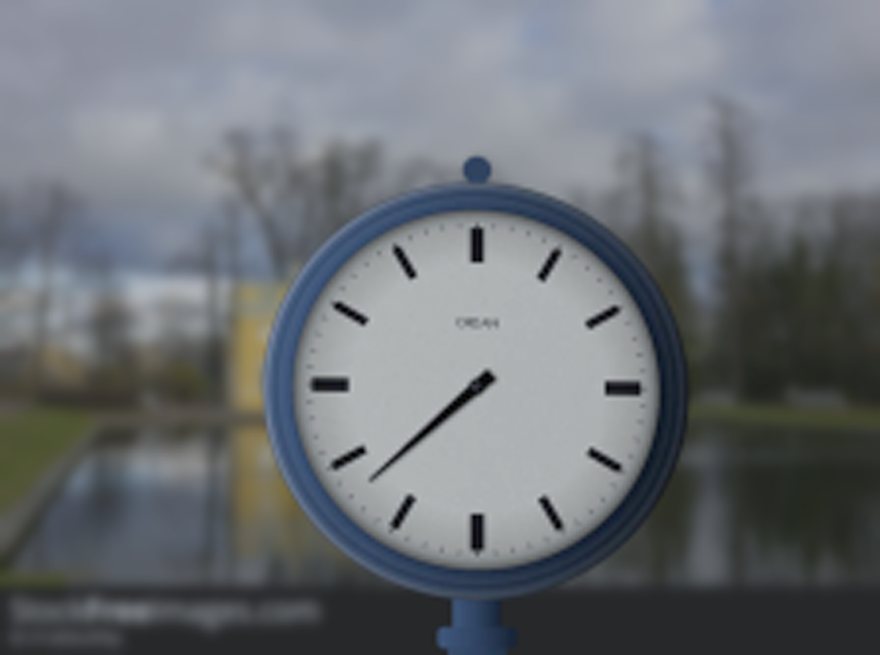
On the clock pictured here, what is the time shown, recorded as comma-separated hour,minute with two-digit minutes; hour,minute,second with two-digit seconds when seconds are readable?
7,38
